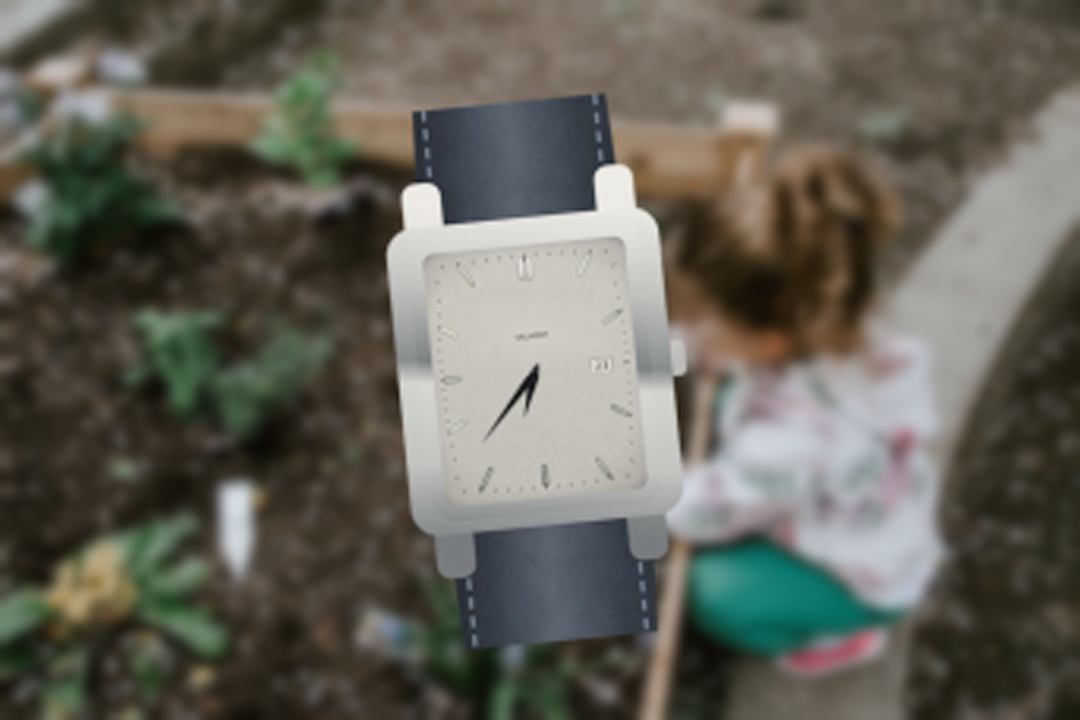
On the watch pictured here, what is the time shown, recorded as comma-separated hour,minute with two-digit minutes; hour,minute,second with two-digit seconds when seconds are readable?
6,37
